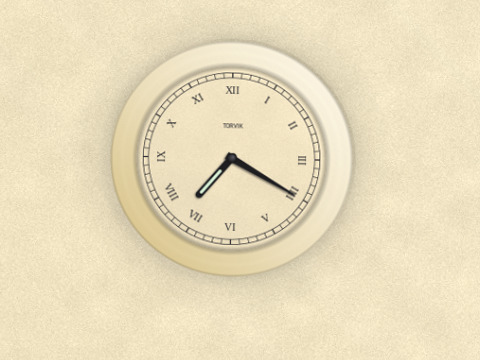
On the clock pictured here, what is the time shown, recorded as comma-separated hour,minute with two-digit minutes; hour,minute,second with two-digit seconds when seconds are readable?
7,20
